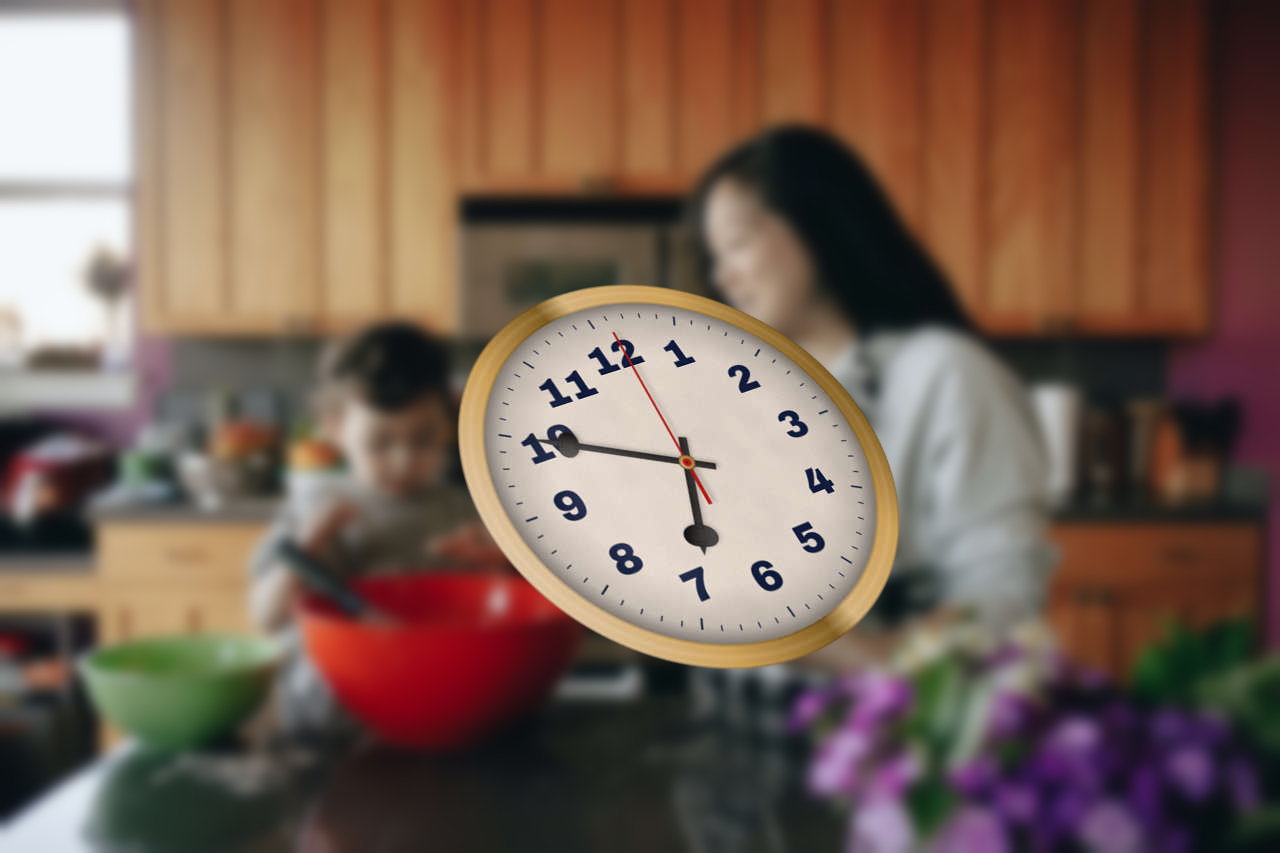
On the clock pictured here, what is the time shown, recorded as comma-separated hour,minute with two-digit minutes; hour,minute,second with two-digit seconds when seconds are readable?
6,50,01
